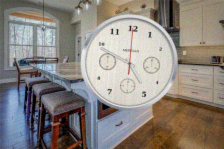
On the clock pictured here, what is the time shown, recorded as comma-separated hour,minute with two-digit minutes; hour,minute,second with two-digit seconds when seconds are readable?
4,49
